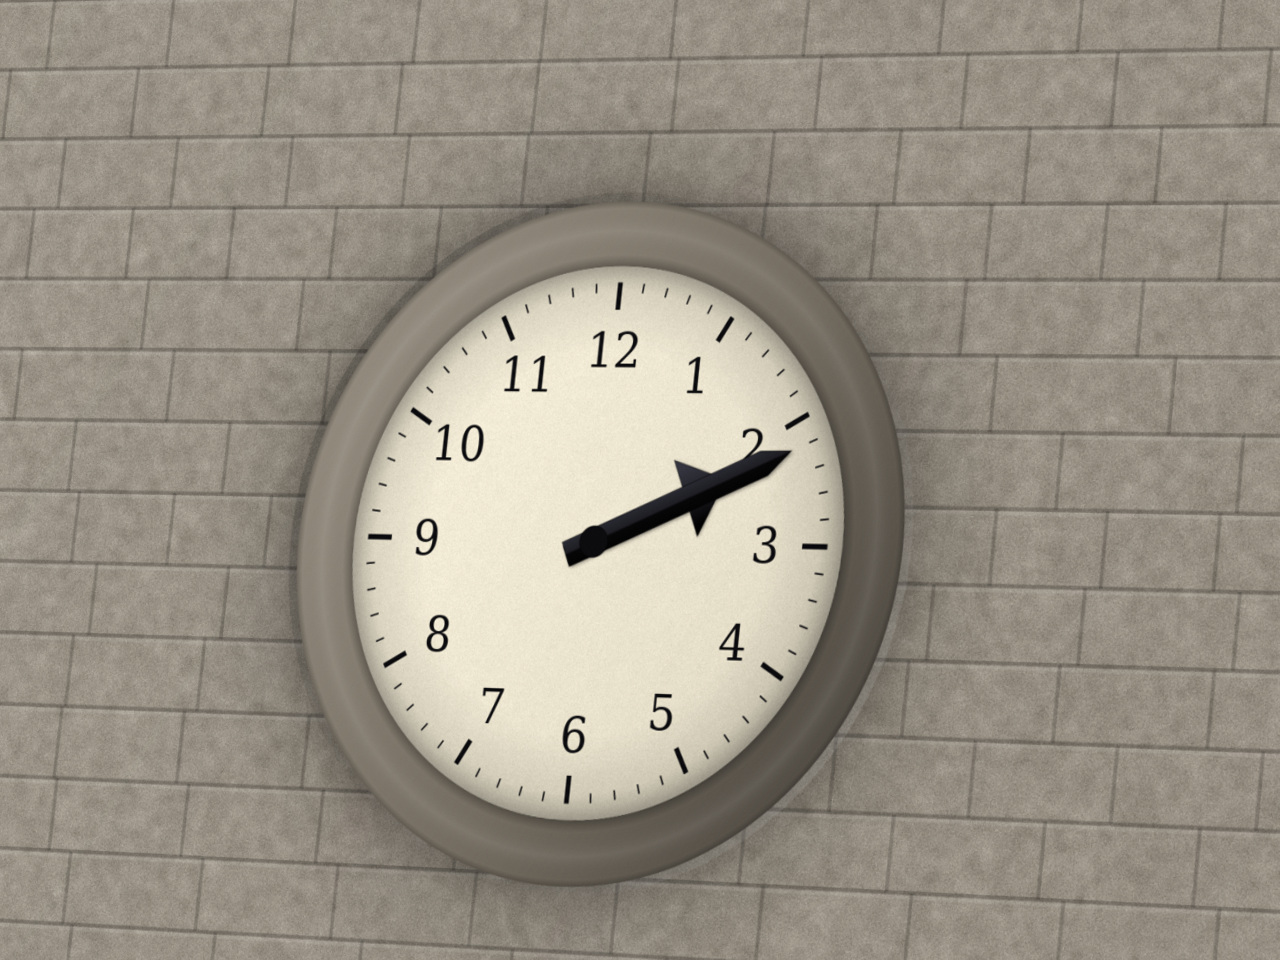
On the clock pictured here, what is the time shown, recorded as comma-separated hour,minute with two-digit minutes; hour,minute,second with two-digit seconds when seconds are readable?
2,11
